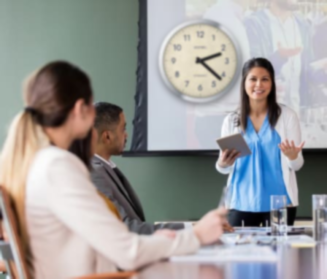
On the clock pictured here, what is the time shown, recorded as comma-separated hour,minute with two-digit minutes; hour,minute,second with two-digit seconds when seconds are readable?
2,22
